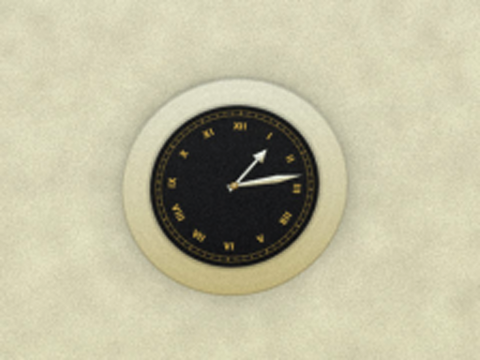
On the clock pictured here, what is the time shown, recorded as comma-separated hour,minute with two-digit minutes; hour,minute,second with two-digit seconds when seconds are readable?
1,13
